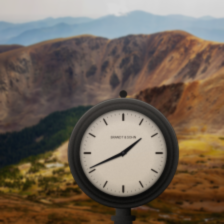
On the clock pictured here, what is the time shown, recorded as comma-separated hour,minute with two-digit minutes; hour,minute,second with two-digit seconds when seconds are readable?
1,41
